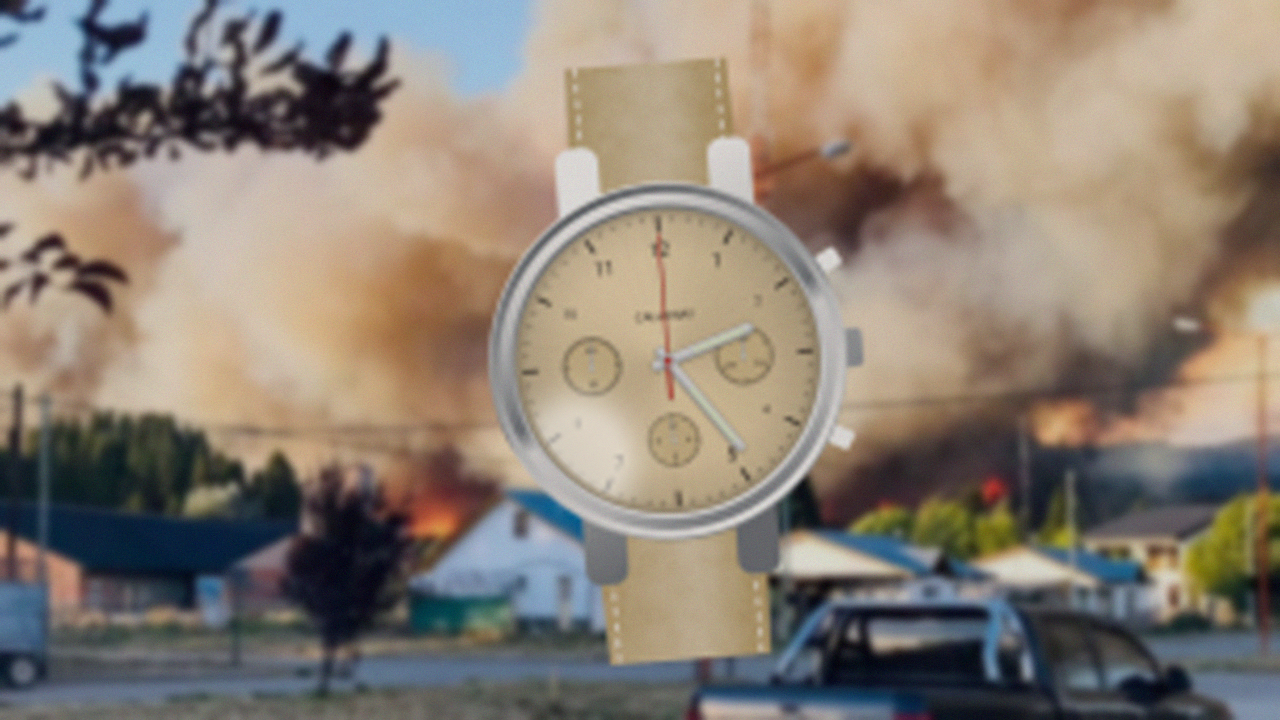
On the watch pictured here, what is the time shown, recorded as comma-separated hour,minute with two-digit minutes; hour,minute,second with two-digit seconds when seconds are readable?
2,24
